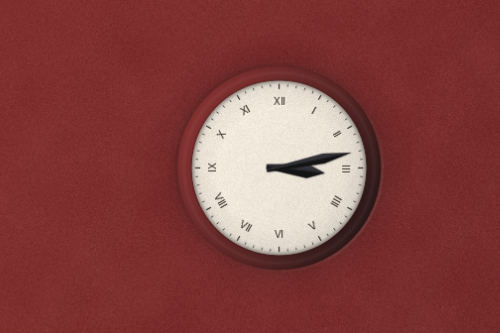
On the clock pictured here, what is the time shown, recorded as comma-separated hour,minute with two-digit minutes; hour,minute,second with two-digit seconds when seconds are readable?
3,13
